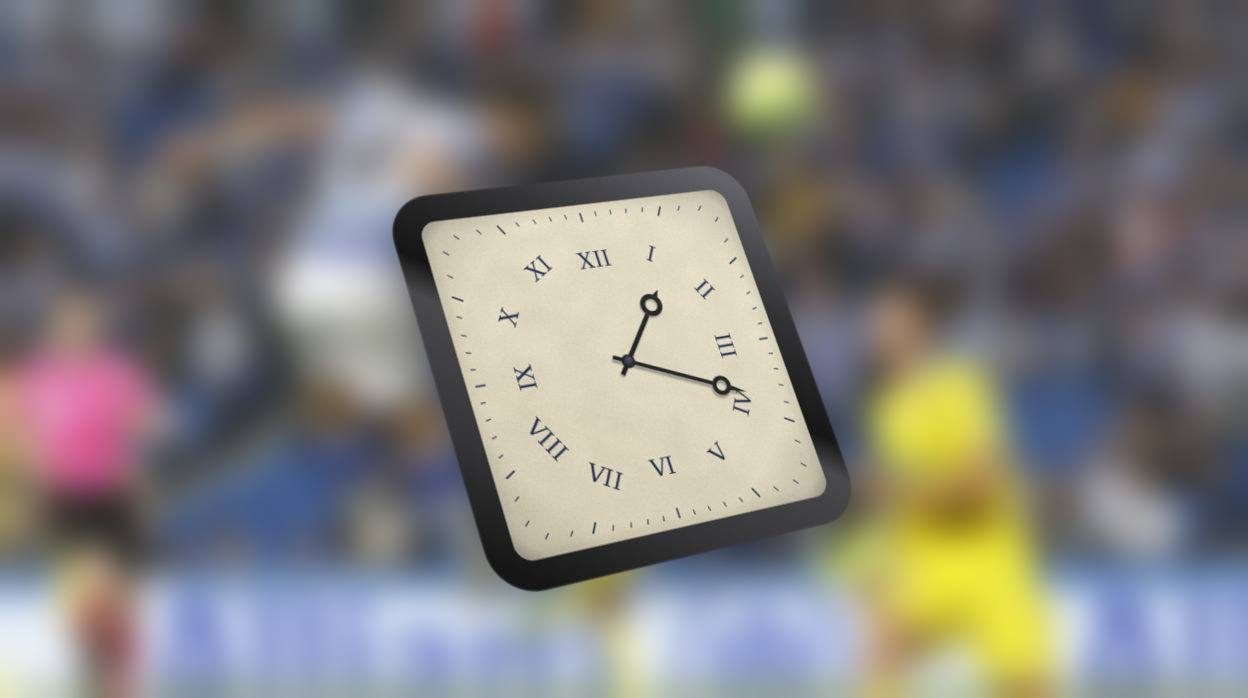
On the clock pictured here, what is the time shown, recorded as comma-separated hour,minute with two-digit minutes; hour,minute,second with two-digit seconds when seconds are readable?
1,19
